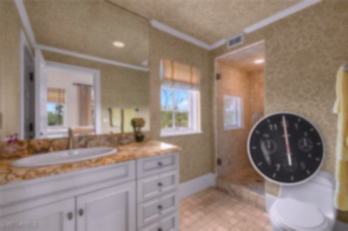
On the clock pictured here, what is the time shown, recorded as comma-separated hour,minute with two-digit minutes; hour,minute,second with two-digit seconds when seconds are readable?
6,00
